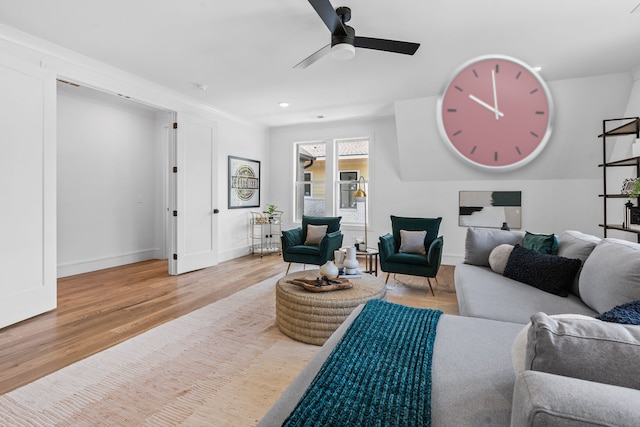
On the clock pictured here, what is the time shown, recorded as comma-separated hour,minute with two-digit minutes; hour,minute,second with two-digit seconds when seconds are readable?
9,59
